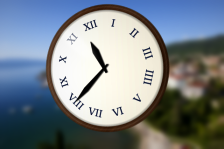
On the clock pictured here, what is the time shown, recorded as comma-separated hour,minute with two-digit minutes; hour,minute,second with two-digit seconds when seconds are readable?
11,40
